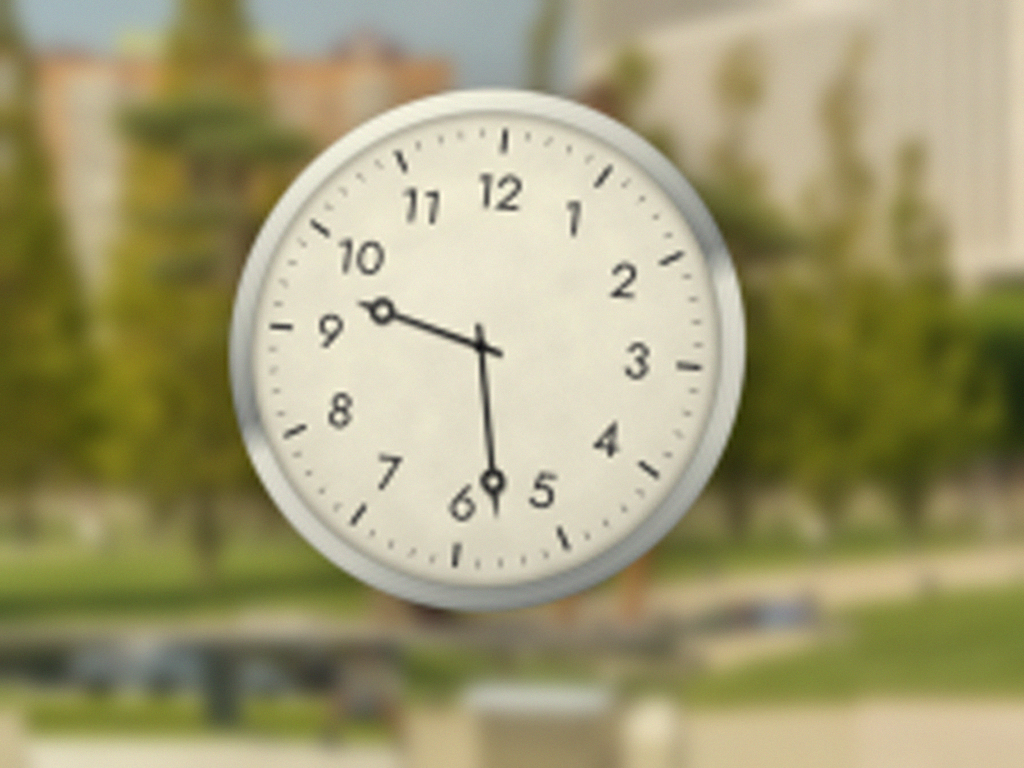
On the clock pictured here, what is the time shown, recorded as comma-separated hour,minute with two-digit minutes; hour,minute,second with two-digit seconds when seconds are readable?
9,28
